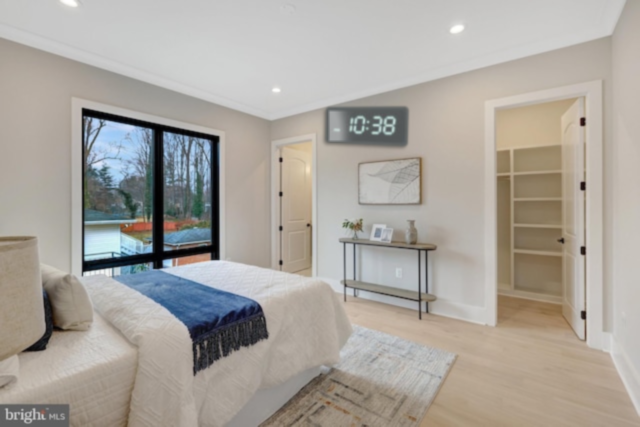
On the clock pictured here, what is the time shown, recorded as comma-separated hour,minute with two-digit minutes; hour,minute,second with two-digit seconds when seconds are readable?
10,38
